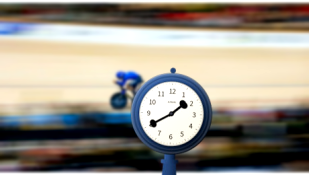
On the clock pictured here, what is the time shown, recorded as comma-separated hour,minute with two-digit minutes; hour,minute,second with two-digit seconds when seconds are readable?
1,40
